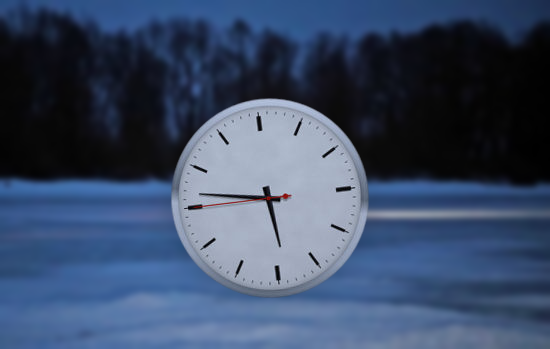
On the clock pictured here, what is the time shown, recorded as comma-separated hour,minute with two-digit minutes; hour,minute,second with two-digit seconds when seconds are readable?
5,46,45
